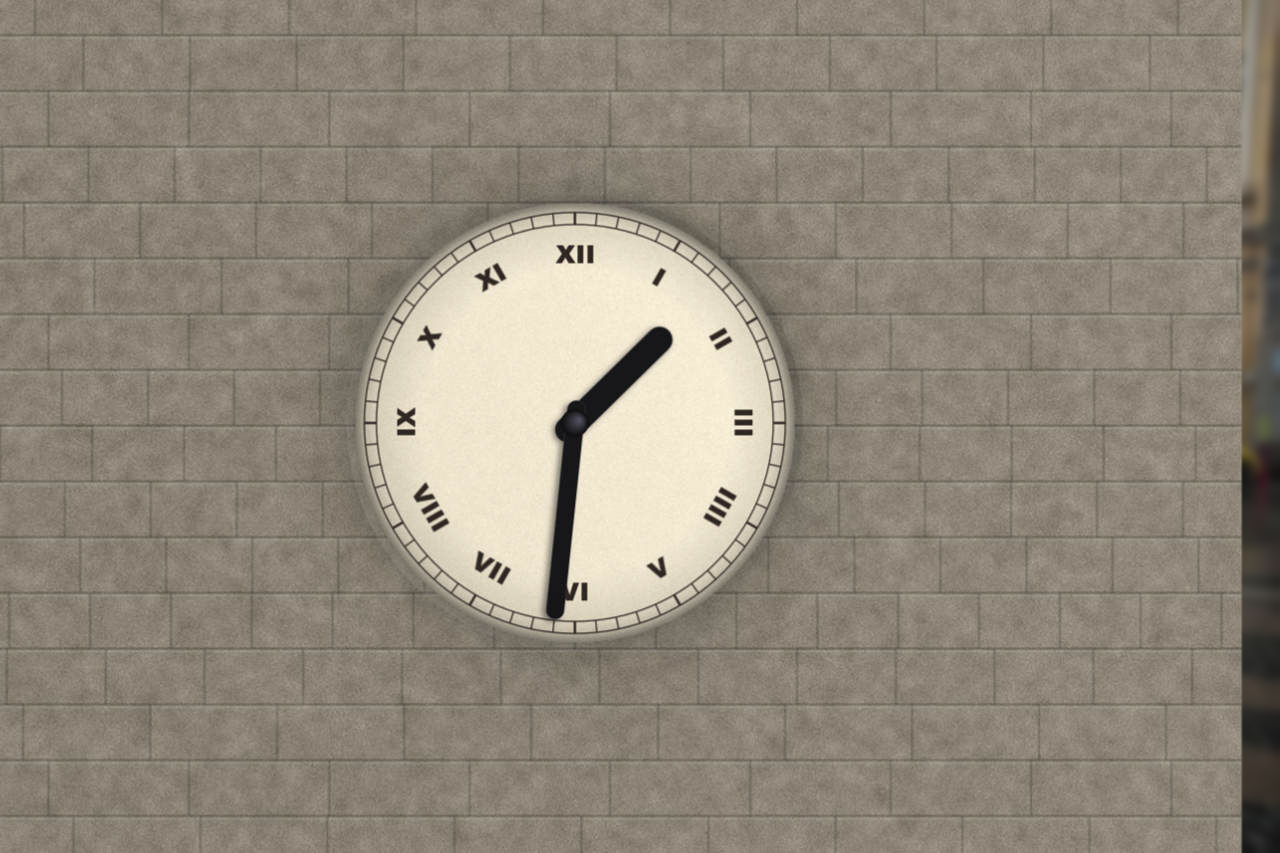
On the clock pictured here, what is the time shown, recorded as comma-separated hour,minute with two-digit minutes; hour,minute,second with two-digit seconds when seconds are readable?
1,31
